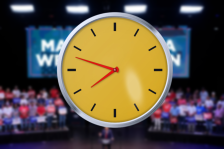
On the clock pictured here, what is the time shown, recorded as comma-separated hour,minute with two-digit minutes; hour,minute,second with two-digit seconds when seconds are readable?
7,48
